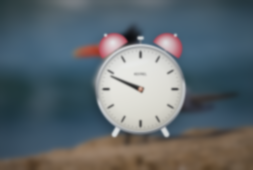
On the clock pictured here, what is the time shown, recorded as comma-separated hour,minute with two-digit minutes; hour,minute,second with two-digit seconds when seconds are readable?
9,49
